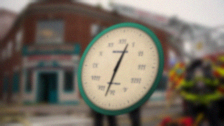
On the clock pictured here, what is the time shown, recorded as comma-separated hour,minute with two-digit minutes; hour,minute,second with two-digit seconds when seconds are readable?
12,32
